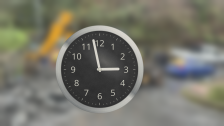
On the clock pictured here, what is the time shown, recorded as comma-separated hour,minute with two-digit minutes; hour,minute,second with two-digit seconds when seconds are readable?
2,58
